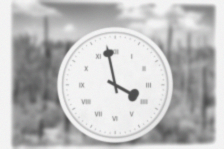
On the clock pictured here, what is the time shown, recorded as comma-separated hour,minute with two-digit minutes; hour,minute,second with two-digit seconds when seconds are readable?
3,58
